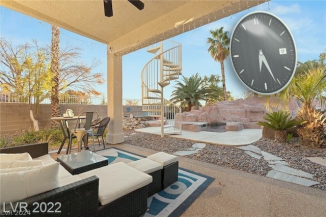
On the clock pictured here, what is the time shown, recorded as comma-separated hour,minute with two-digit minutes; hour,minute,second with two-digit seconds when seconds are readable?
6,26
